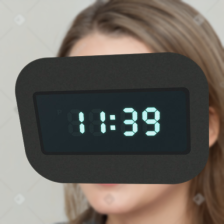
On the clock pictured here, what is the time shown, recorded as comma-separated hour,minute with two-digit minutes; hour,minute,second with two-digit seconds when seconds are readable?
11,39
